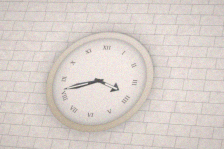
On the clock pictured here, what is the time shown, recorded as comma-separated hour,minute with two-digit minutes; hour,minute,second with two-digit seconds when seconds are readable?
3,42
